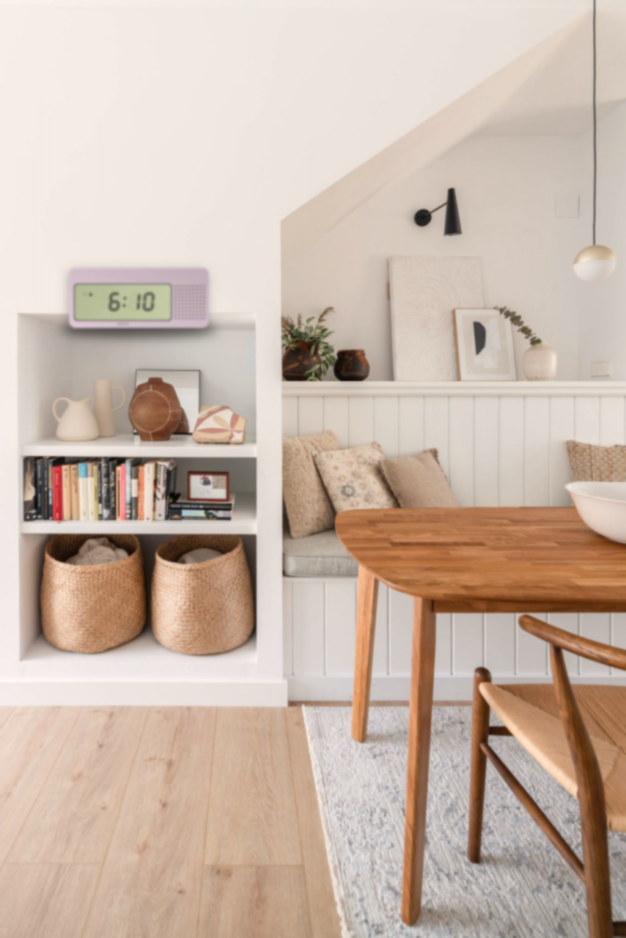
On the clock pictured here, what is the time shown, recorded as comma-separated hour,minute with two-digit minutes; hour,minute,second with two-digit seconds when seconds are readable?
6,10
